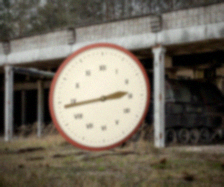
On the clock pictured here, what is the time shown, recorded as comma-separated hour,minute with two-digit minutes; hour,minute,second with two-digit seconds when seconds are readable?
2,44
